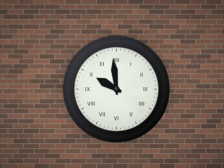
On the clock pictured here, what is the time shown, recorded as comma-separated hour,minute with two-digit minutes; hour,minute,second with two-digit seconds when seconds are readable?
9,59
